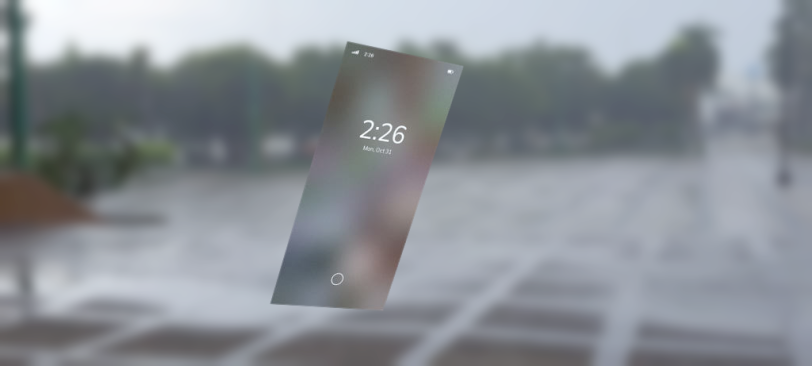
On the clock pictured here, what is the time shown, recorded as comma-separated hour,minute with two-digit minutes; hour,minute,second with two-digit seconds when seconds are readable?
2,26
